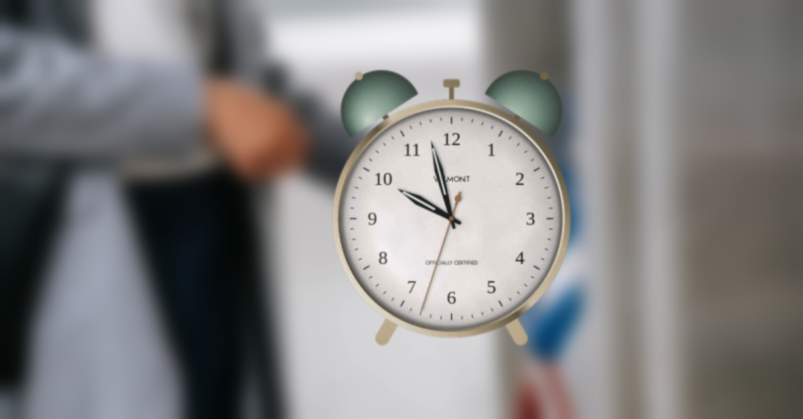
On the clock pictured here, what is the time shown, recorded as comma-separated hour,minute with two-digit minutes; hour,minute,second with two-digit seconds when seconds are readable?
9,57,33
